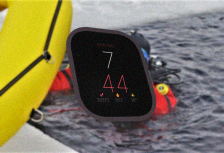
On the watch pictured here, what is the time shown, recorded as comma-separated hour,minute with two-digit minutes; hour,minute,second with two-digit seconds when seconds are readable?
7,44
